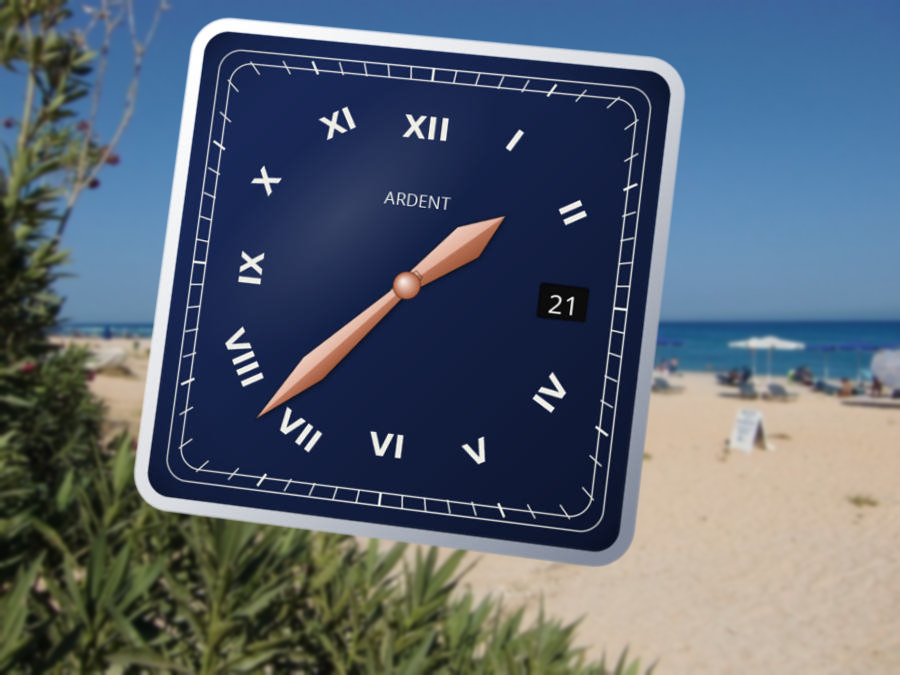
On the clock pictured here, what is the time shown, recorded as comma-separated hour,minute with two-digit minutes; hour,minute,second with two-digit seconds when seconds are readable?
1,37
